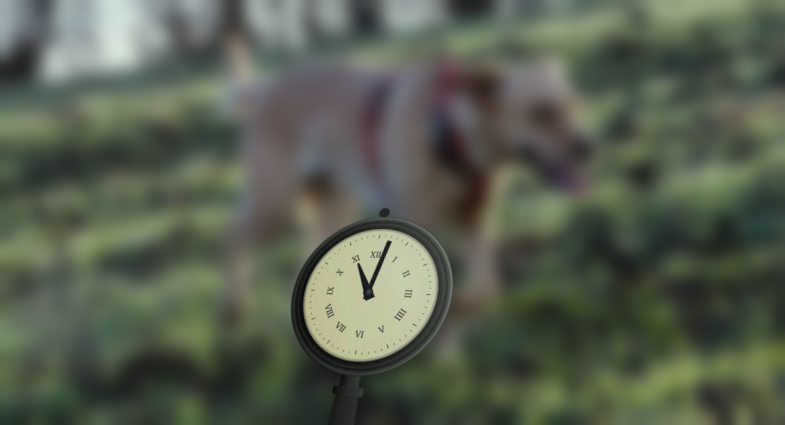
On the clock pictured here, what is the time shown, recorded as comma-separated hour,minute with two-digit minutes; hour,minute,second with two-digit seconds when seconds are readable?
11,02
